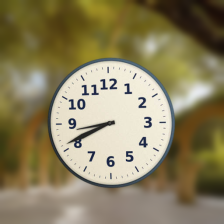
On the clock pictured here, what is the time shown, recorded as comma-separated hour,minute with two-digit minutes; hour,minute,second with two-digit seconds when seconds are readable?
8,41
